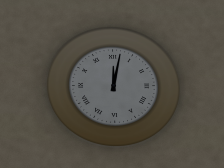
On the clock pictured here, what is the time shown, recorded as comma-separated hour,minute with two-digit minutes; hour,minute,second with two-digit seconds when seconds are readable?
12,02
